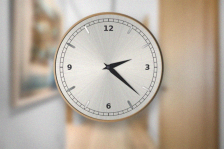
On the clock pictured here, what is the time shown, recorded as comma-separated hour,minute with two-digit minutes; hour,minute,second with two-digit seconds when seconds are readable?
2,22
